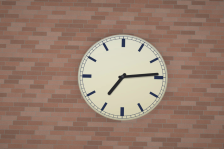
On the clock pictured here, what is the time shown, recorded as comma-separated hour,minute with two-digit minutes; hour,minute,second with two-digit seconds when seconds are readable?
7,14
